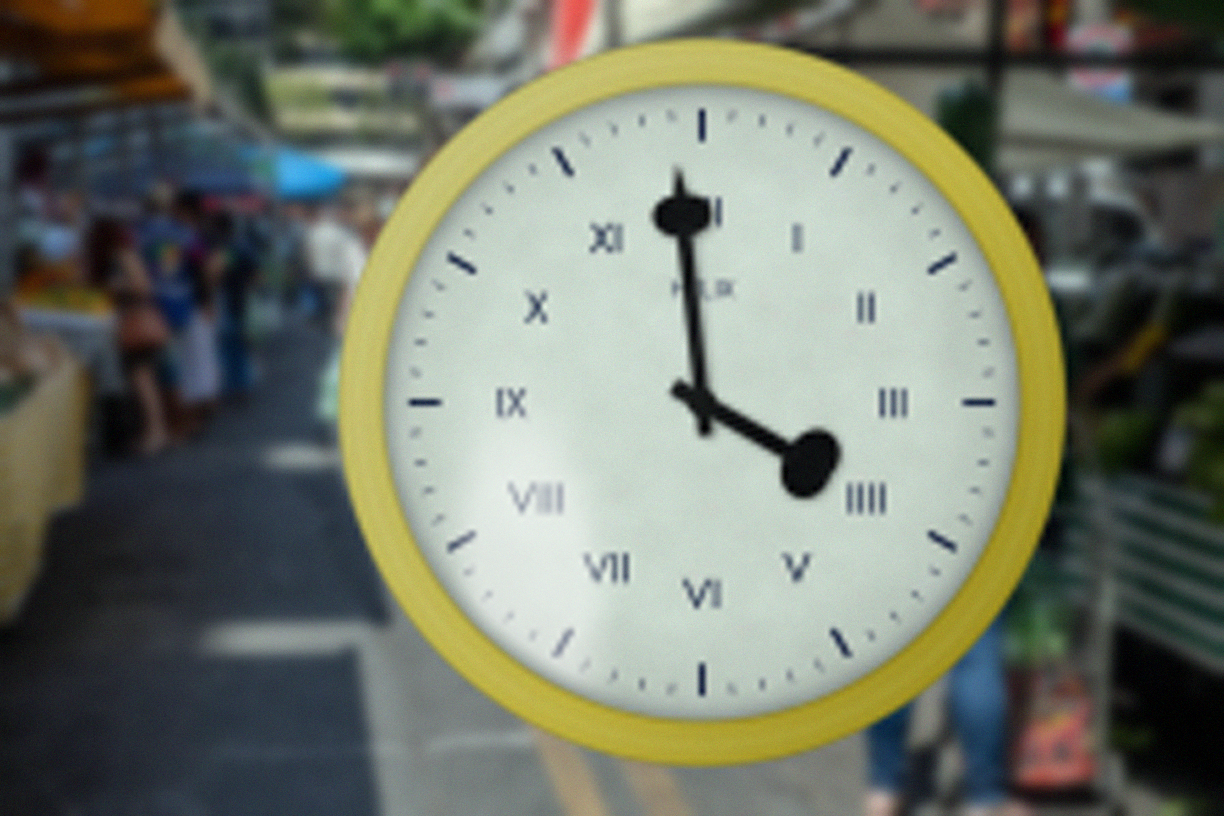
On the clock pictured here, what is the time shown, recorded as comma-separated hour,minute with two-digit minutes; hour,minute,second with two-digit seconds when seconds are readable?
3,59
